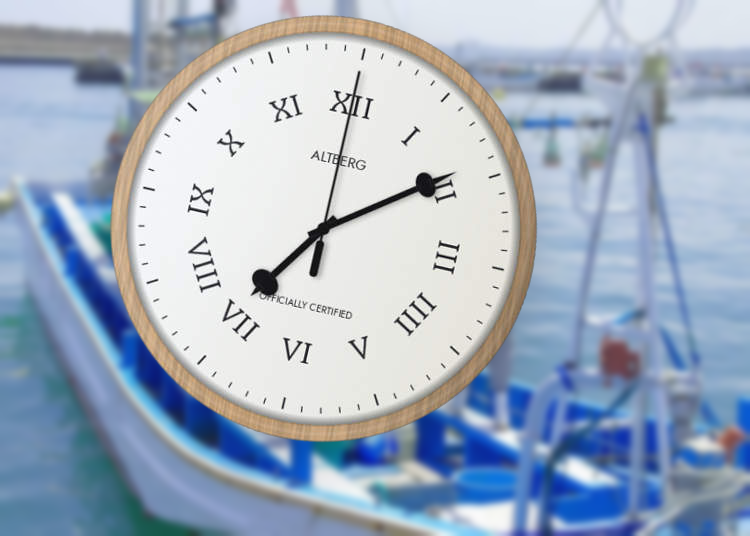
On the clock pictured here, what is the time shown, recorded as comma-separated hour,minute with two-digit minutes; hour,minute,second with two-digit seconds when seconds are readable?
7,09,00
